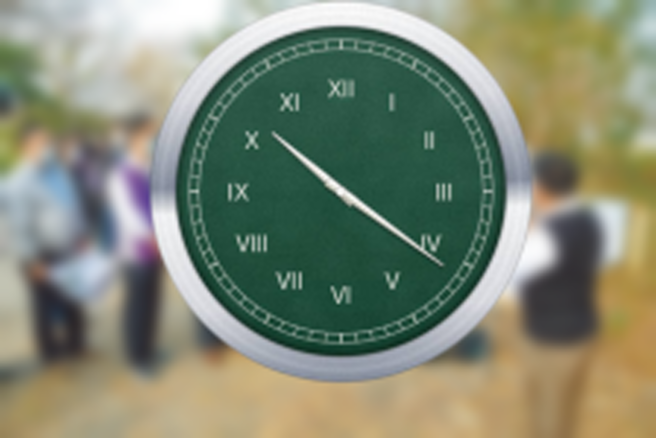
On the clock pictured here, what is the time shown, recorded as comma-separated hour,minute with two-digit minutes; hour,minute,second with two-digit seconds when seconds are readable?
10,21
